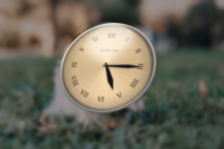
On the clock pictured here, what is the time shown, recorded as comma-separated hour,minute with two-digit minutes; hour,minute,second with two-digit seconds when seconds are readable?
5,15
